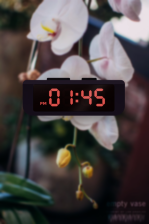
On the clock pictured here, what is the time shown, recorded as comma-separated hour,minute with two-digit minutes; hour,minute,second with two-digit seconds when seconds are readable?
1,45
